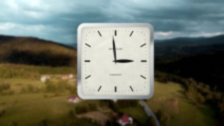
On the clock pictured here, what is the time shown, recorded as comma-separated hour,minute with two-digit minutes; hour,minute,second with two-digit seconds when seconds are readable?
2,59
